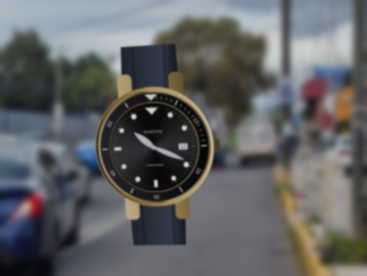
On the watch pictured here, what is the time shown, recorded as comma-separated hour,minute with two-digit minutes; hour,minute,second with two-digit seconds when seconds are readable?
10,19
